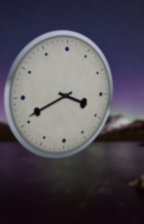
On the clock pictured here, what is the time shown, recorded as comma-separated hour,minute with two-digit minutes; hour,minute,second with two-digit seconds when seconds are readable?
3,41
